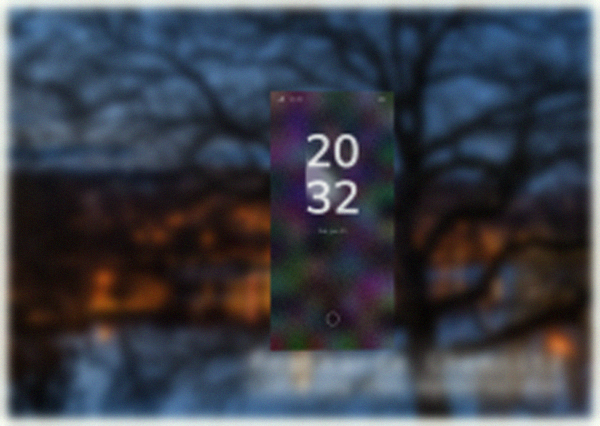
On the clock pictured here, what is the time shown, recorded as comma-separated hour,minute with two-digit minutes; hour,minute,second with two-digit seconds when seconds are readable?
20,32
